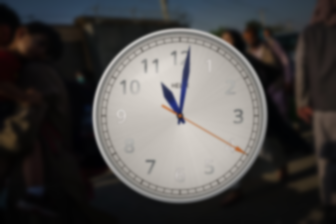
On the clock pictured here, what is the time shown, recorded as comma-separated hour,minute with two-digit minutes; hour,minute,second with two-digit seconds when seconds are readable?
11,01,20
